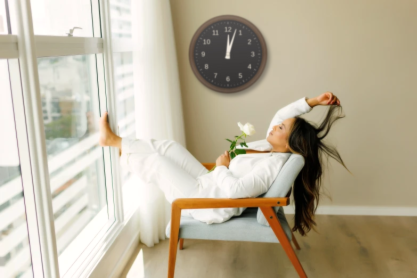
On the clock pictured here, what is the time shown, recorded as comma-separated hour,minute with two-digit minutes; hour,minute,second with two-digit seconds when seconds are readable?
12,03
